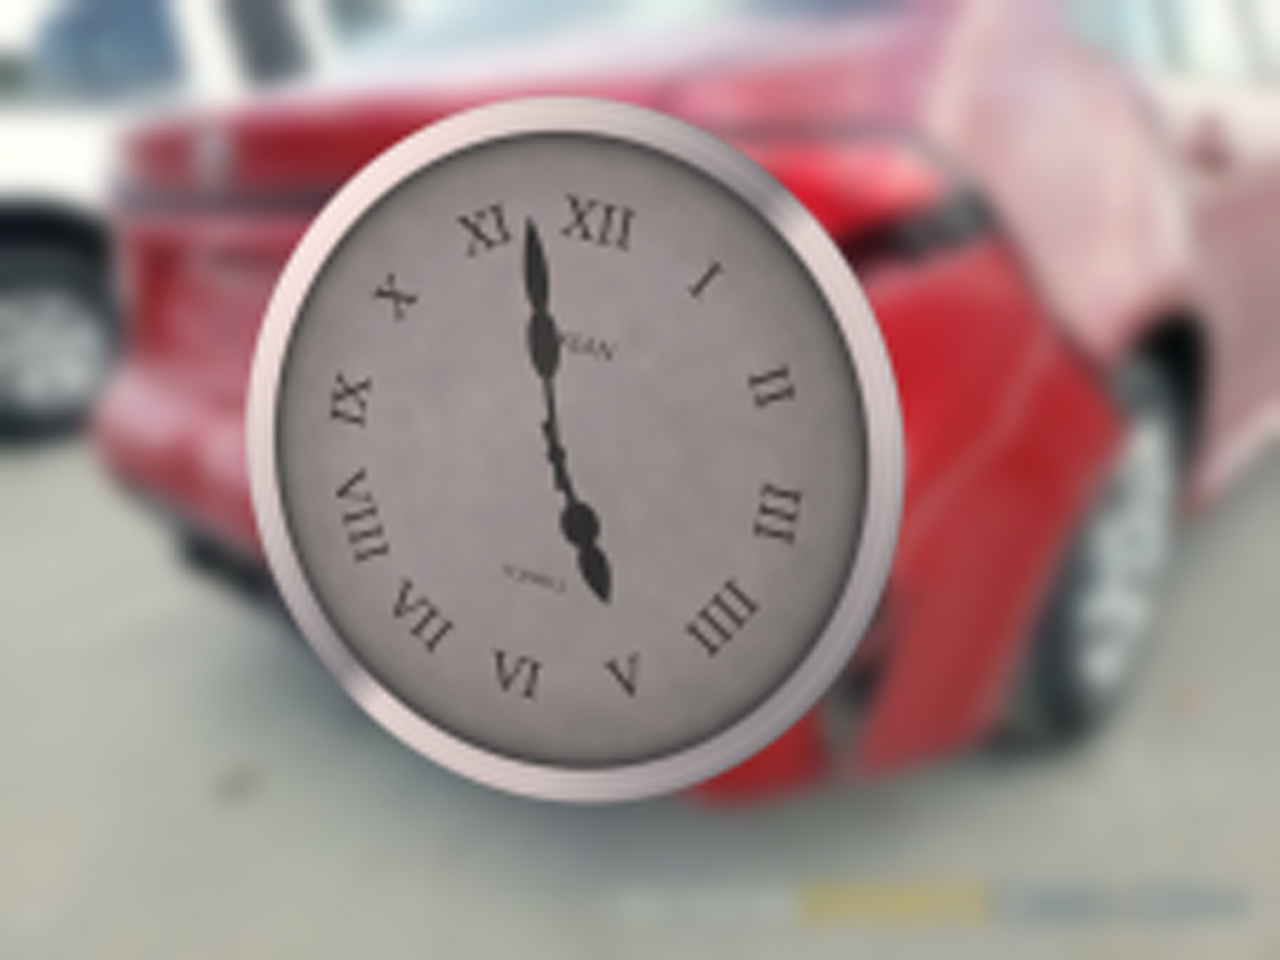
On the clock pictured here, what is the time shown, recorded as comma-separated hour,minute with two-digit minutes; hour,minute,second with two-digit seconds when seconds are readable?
4,57
